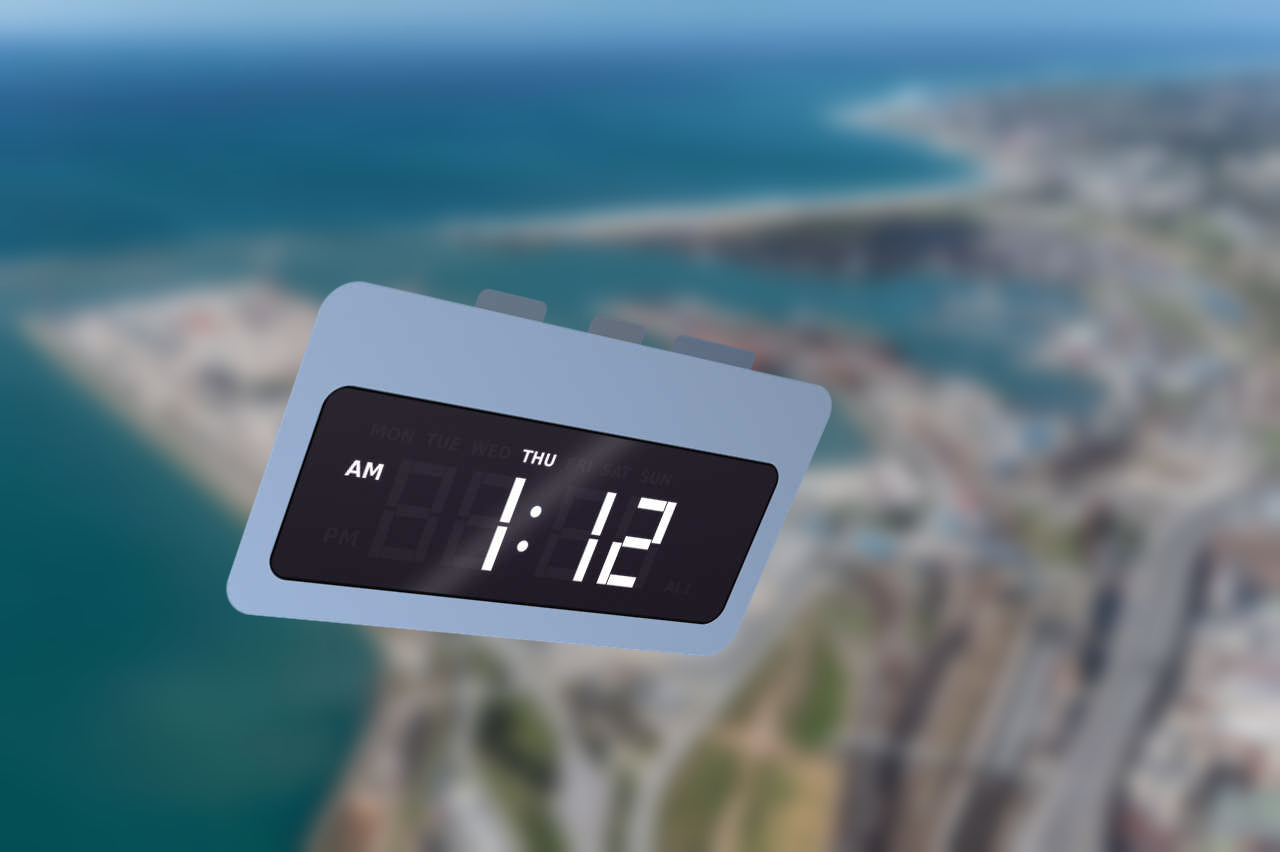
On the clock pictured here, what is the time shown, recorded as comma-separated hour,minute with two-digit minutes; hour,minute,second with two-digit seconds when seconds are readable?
1,12
